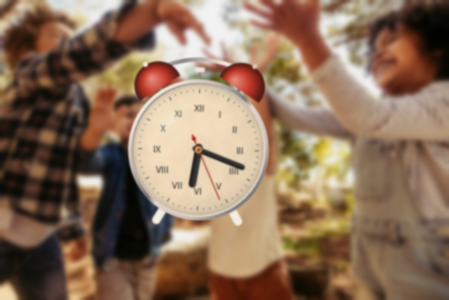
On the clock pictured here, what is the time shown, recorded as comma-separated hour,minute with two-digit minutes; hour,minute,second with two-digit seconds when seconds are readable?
6,18,26
